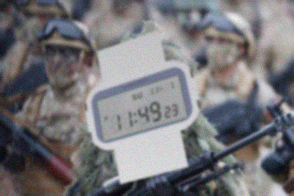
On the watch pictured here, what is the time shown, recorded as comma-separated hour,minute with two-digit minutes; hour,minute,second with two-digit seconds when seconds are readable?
11,49
